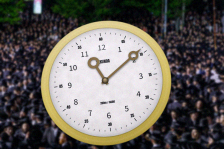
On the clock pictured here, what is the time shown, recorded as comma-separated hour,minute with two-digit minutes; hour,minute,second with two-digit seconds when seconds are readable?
11,09
